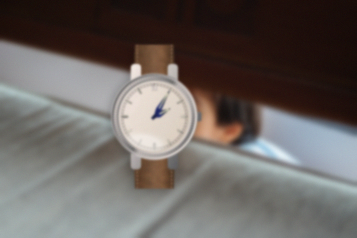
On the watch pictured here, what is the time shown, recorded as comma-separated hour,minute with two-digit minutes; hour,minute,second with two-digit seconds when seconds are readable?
2,05
